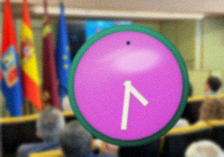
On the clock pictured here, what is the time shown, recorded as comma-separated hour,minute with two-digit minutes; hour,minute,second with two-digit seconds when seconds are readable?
4,31
